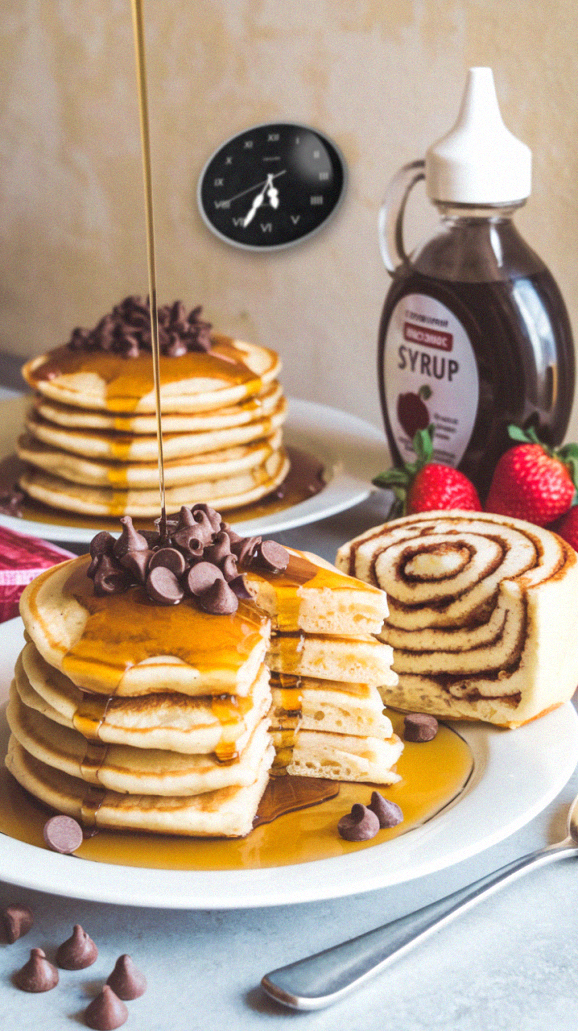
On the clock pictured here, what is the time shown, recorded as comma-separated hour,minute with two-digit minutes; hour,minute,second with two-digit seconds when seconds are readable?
5,33,40
